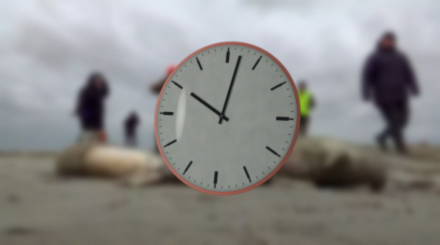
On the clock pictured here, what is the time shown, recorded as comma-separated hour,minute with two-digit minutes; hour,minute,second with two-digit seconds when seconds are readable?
10,02
